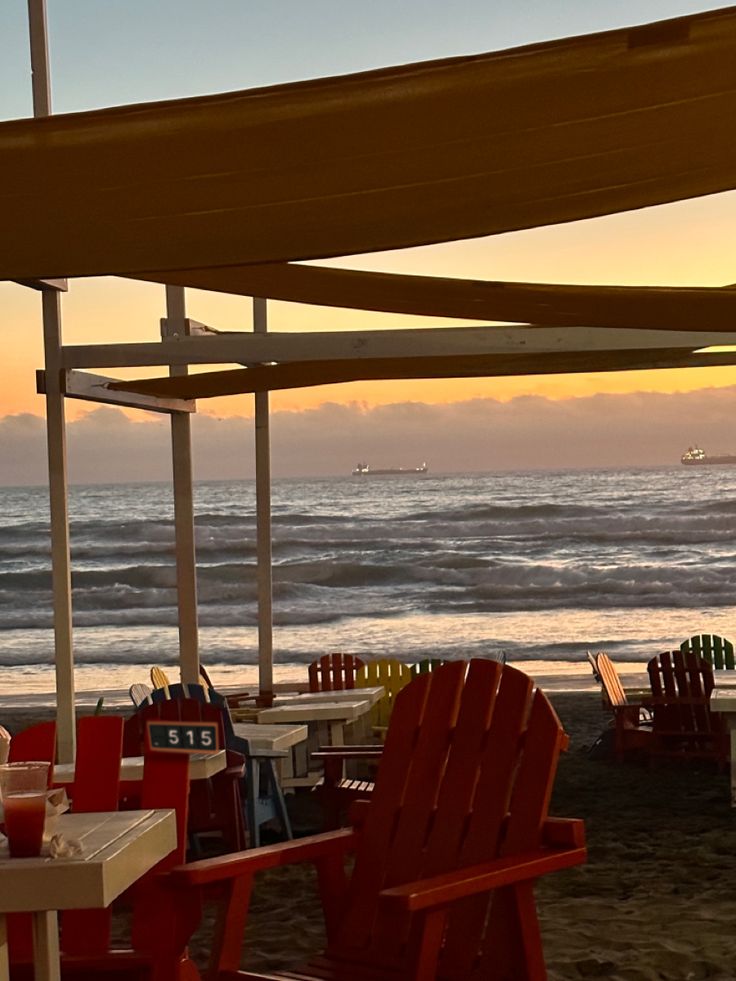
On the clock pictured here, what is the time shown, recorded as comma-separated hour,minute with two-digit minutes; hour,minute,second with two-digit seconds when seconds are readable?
5,15
